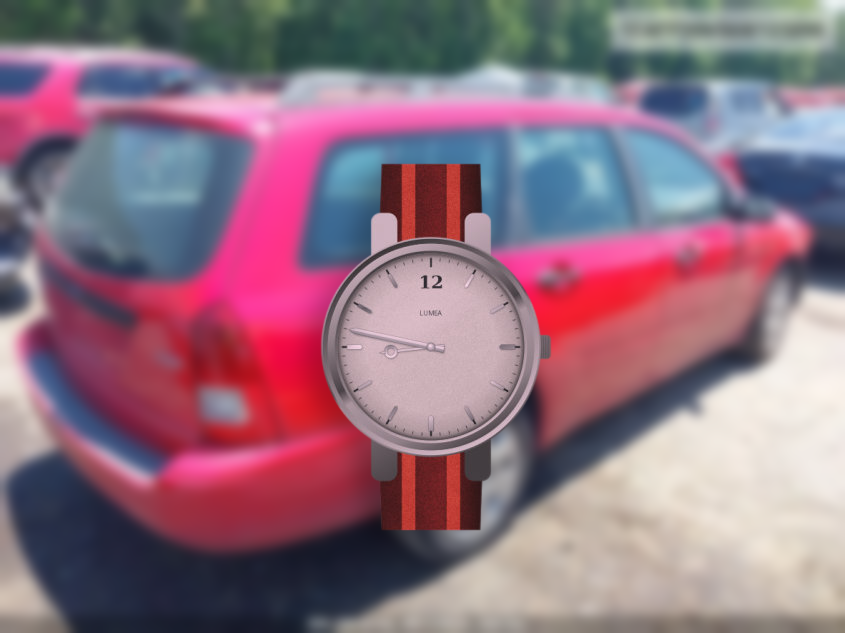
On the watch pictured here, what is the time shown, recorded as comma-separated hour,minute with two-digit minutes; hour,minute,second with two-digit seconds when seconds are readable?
8,47
